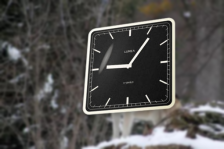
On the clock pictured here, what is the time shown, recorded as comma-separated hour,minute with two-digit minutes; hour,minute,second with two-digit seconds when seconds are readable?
9,06
